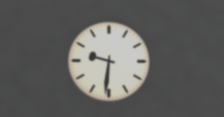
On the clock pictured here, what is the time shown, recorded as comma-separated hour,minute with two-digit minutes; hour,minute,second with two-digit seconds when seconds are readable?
9,31
